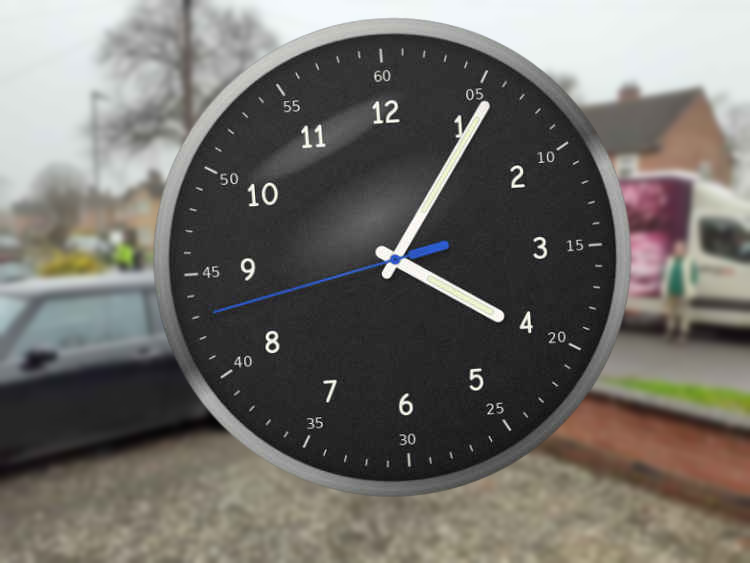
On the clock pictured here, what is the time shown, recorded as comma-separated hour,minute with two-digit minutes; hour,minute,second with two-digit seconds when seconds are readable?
4,05,43
